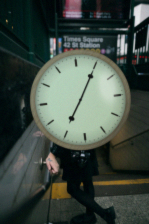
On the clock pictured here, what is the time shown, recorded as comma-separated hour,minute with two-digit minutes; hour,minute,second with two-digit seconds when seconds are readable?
7,05
